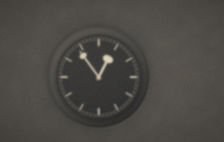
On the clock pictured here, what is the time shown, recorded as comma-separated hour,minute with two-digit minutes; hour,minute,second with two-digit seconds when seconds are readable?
12,54
